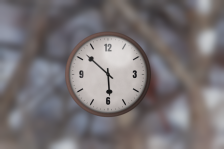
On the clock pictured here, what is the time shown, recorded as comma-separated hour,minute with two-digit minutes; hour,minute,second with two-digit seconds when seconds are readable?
5,52
